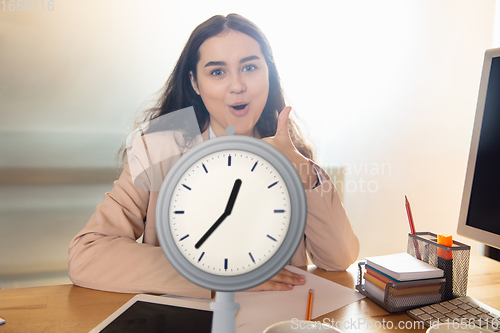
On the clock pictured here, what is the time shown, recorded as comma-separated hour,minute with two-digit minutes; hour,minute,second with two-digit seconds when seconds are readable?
12,37
